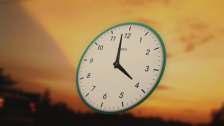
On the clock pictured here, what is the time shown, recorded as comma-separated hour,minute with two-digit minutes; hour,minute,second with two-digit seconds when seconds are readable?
3,58
